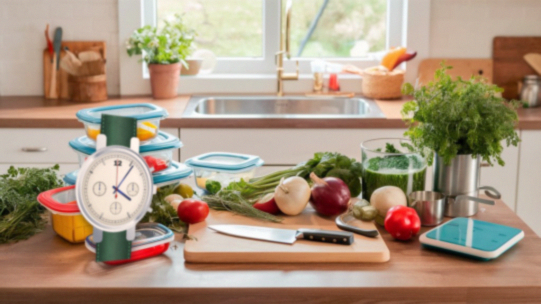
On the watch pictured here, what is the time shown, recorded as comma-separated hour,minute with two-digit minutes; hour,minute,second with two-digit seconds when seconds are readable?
4,06
